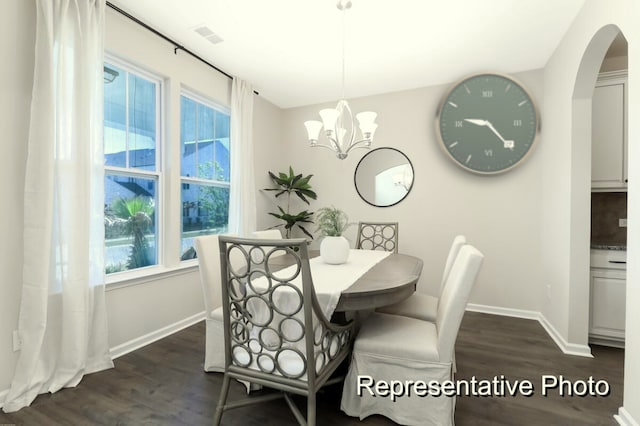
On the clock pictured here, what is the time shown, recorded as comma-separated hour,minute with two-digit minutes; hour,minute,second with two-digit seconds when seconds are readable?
9,23
